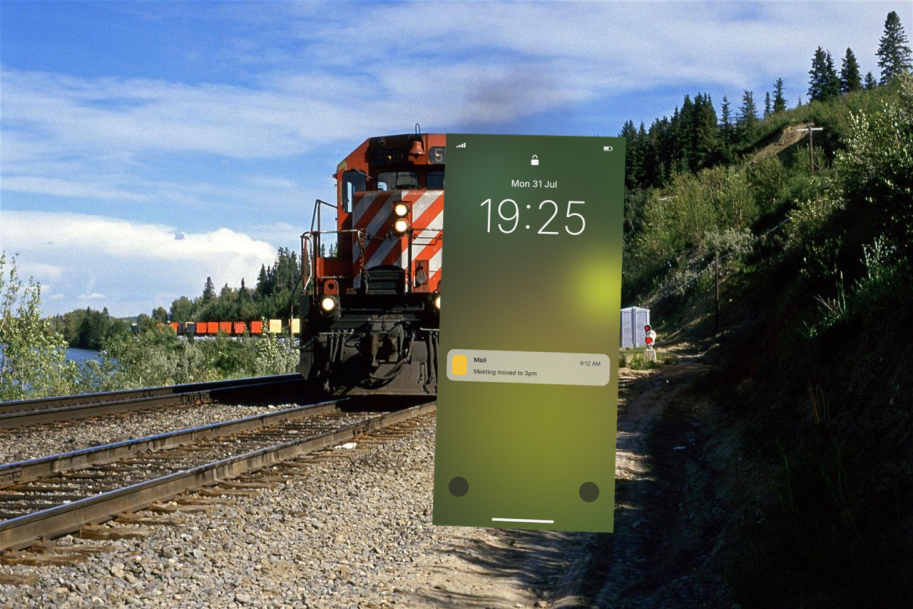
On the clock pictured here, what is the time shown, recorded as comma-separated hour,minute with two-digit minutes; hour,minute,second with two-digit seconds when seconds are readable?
19,25
